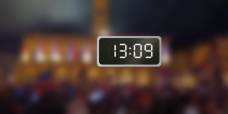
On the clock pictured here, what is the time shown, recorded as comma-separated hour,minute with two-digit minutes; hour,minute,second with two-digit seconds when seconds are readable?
13,09
